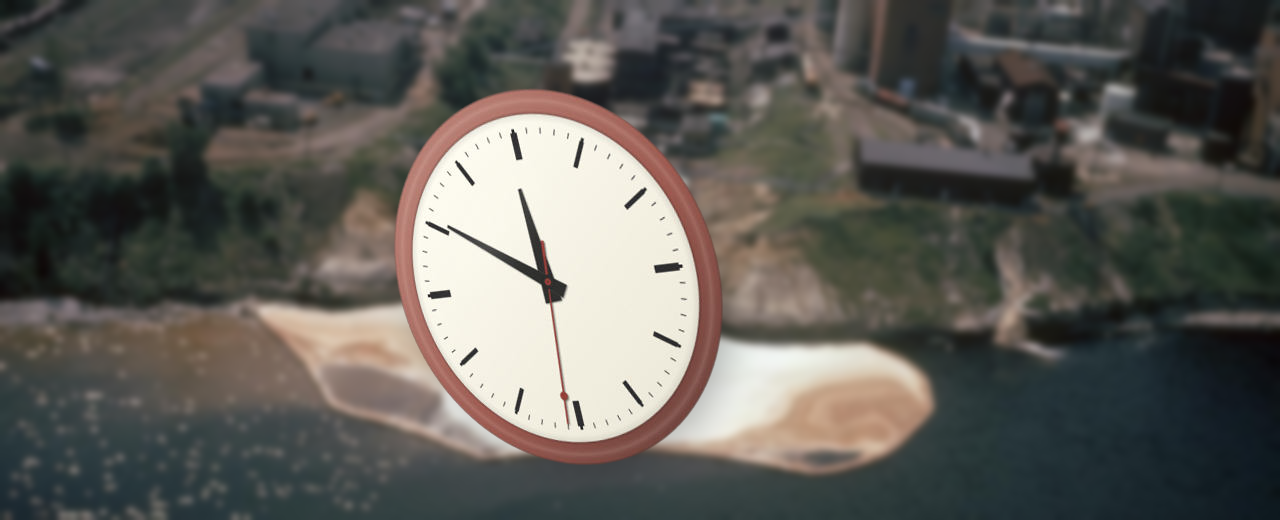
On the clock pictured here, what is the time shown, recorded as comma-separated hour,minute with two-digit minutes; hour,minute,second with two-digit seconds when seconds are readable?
11,50,31
